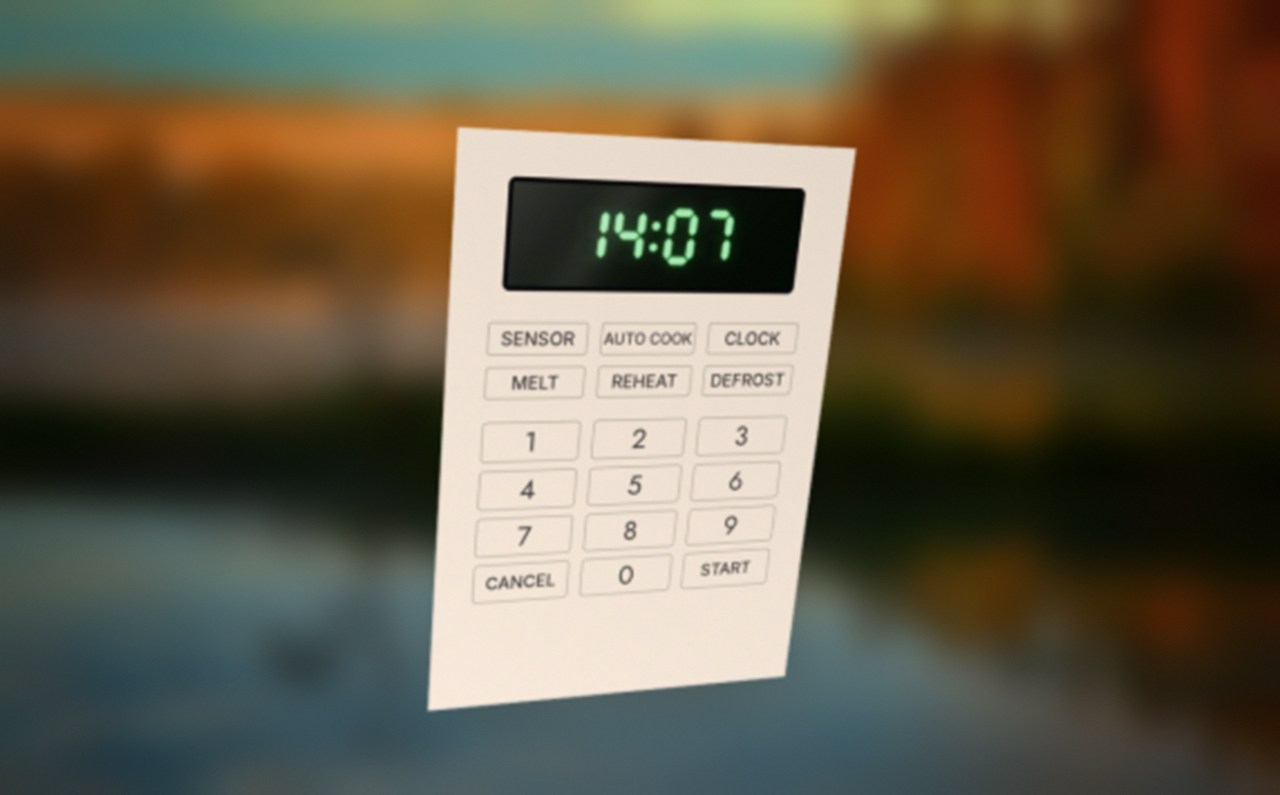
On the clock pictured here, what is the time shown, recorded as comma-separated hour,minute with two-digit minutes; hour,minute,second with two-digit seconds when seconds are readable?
14,07
